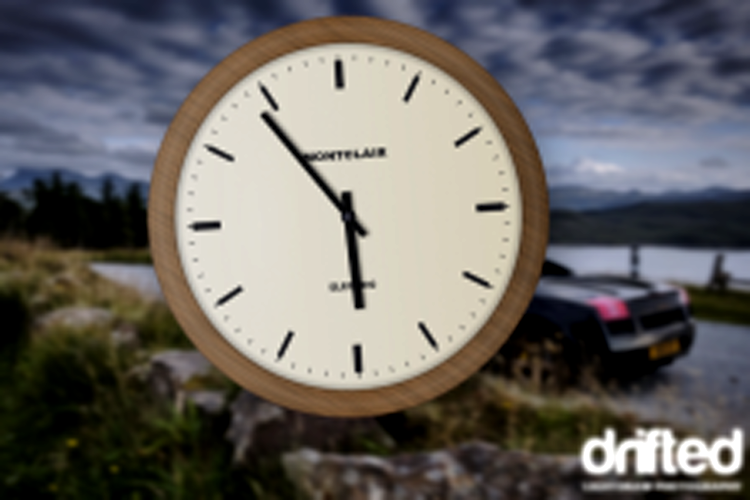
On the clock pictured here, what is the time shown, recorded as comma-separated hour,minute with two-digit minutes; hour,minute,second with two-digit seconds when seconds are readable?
5,54
